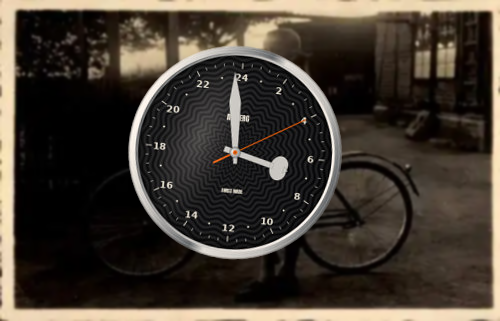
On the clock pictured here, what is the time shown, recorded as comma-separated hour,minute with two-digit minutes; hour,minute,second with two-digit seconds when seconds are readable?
6,59,10
